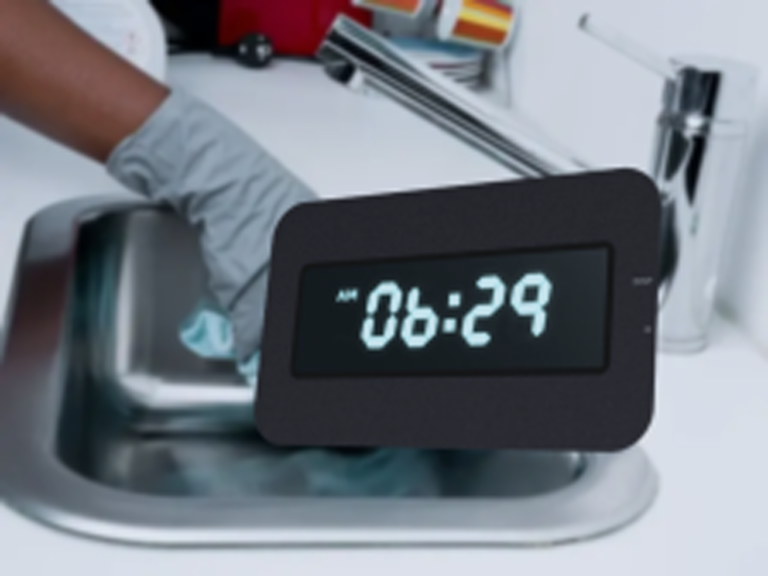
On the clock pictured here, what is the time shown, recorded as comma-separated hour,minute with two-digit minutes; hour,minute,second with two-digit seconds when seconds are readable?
6,29
